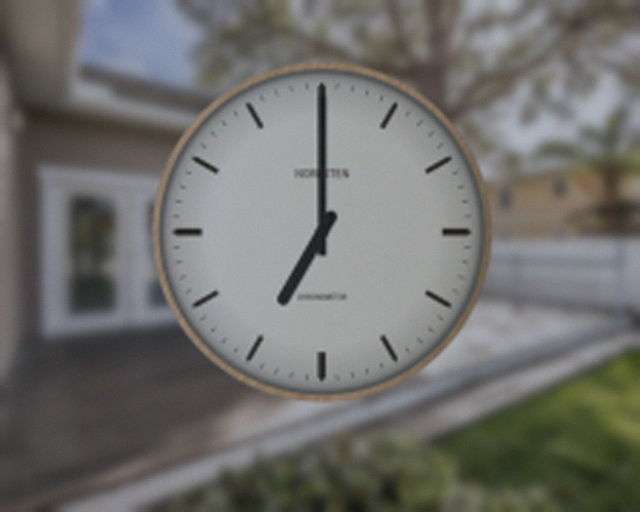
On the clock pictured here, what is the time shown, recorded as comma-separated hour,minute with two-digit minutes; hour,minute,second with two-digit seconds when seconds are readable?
7,00
